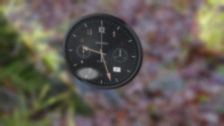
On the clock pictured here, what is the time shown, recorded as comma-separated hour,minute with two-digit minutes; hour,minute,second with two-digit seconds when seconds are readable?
9,27
